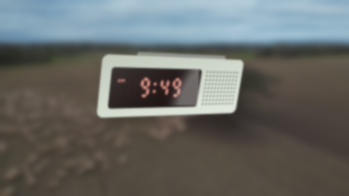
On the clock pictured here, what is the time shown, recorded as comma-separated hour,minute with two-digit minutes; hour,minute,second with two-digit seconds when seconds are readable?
9,49
